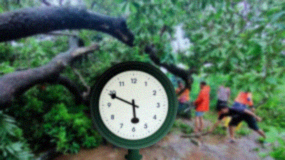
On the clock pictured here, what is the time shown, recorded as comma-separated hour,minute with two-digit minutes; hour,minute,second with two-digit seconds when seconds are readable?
5,49
